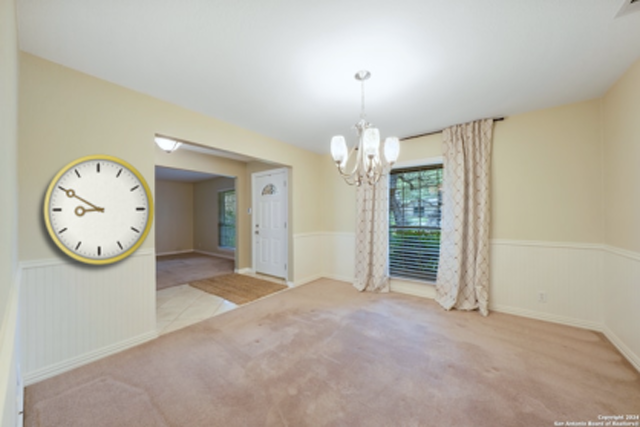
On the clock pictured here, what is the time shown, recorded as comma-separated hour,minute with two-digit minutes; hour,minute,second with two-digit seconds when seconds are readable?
8,50
